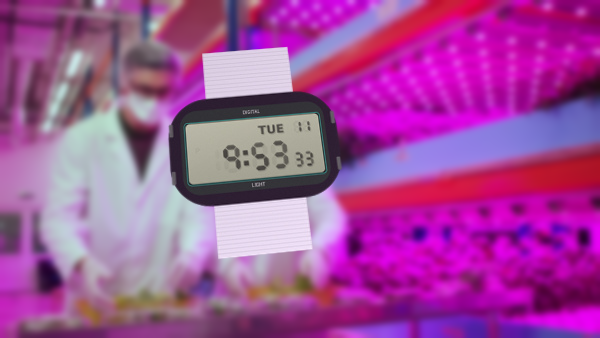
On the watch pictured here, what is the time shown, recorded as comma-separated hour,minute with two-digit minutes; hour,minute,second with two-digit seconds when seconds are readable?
9,53,33
